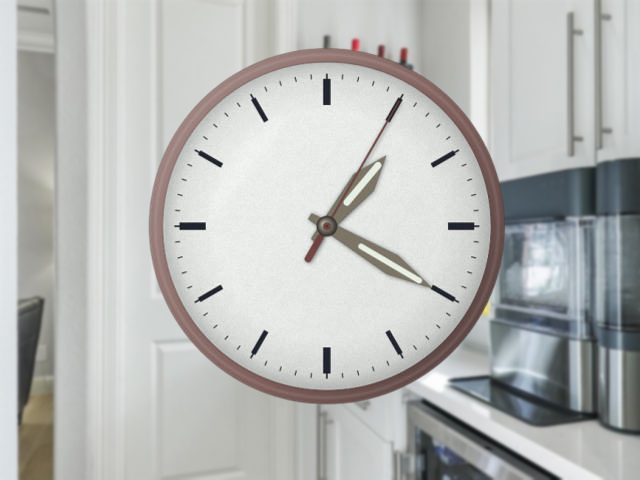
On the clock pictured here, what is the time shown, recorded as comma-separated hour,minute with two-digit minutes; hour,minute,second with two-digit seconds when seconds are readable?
1,20,05
